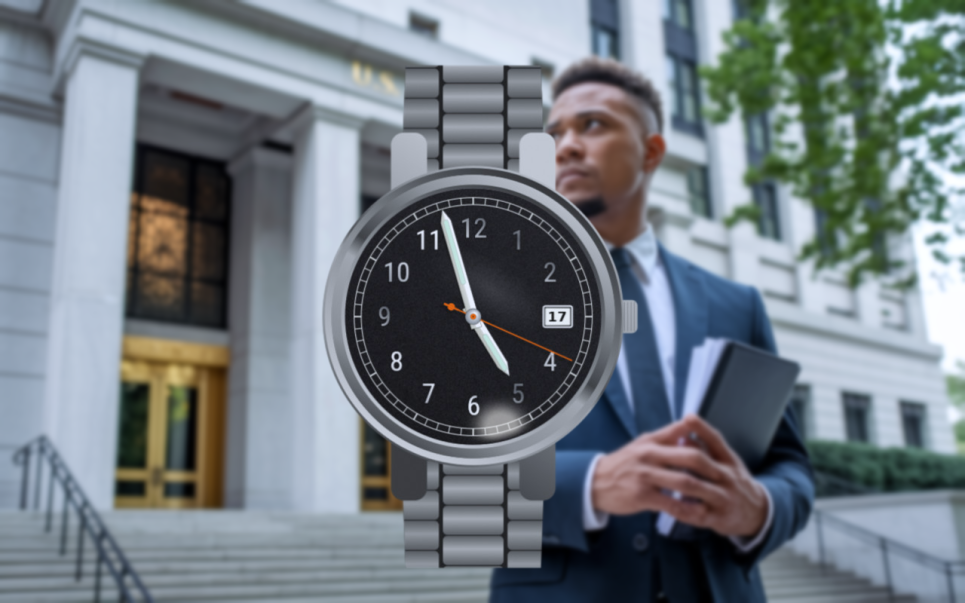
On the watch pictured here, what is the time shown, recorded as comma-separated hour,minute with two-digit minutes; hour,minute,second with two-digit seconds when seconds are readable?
4,57,19
